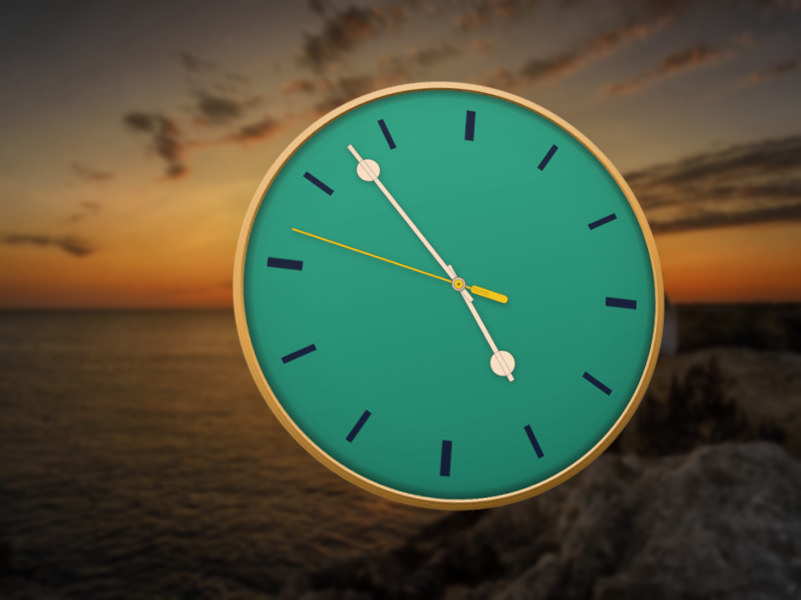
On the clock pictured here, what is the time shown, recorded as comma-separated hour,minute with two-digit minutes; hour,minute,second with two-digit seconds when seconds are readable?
4,52,47
